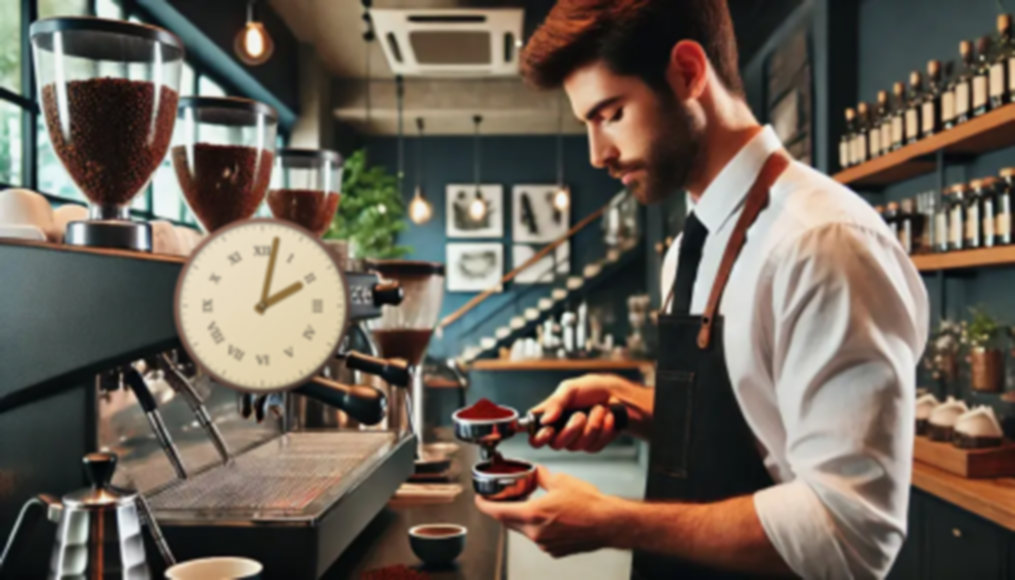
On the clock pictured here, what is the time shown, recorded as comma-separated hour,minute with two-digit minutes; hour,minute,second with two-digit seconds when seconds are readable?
2,02
